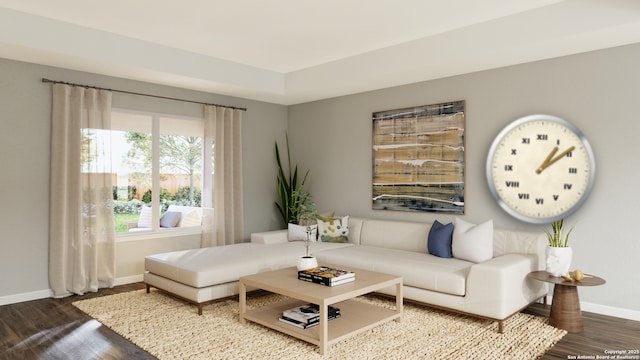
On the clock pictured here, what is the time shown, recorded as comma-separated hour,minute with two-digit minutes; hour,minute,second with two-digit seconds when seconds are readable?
1,09
